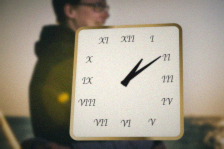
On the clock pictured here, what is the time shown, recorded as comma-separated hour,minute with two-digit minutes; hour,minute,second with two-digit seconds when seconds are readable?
1,09
